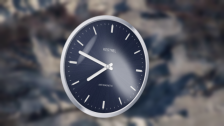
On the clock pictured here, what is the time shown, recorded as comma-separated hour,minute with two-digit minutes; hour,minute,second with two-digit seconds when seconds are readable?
7,48
